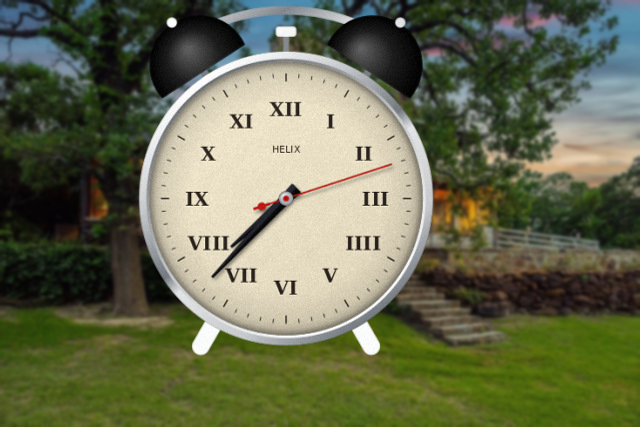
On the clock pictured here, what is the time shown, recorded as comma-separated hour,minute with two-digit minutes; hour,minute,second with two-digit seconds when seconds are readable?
7,37,12
